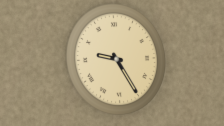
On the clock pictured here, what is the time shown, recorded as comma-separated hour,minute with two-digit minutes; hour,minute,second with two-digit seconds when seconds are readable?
9,25
